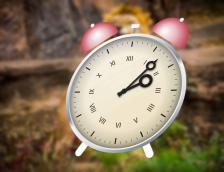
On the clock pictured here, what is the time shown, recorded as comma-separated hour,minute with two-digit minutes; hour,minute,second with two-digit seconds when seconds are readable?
2,07
